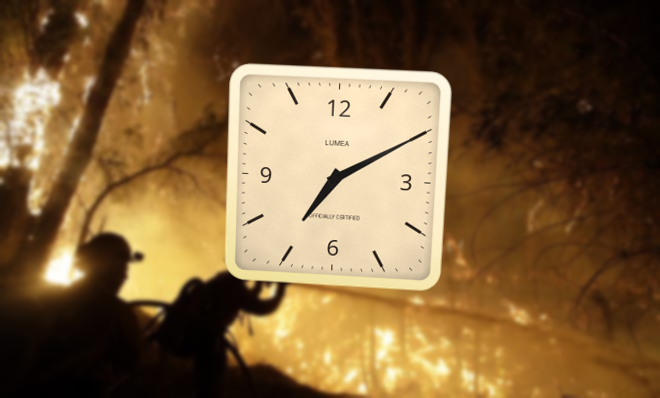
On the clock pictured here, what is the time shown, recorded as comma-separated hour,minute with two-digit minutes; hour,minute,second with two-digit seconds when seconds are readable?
7,10
